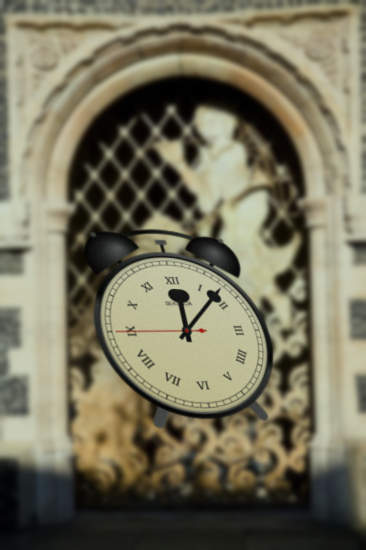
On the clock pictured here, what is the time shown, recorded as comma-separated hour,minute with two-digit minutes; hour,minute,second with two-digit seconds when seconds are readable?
12,07,45
